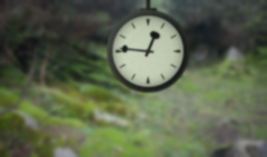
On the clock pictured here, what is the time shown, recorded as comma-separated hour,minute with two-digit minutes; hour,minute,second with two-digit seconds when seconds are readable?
12,46
